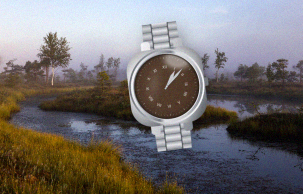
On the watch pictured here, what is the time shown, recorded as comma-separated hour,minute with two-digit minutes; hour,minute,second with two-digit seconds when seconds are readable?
1,08
